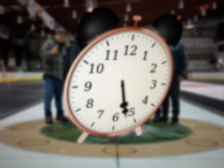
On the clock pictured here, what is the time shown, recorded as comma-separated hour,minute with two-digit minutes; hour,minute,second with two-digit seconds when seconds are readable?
5,27
